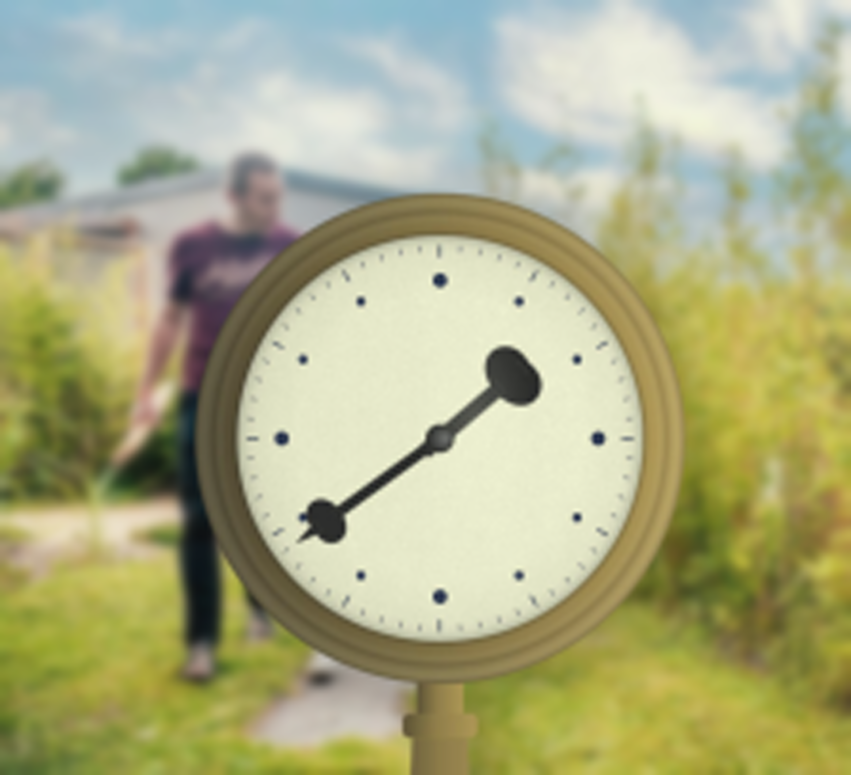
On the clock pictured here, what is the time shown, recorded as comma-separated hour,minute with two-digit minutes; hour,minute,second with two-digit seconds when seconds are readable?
1,39
